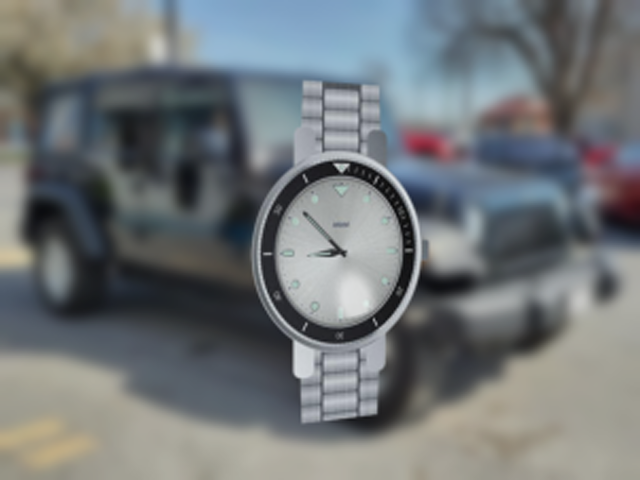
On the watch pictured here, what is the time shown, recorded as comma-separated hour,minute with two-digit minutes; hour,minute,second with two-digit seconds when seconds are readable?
8,52
